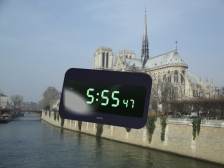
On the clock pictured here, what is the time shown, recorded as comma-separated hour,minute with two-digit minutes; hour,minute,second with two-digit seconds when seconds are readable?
5,55,47
